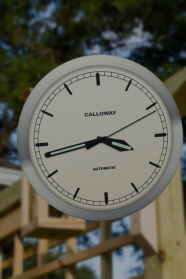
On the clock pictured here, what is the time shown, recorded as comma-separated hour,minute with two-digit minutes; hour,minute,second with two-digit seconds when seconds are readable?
3,43,11
